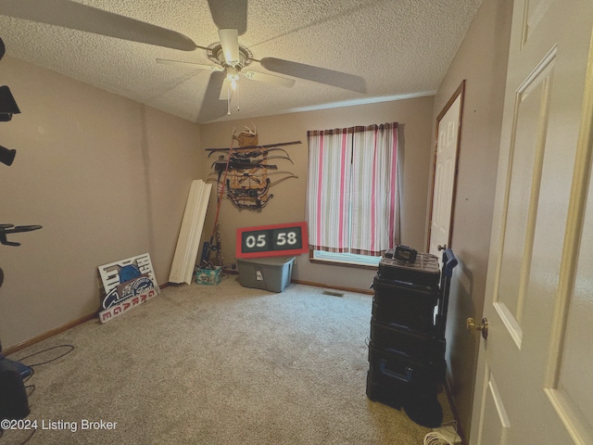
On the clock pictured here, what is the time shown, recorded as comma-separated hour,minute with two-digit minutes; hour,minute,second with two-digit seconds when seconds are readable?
5,58
